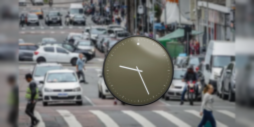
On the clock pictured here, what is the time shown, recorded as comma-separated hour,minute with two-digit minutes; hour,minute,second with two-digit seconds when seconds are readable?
9,26
